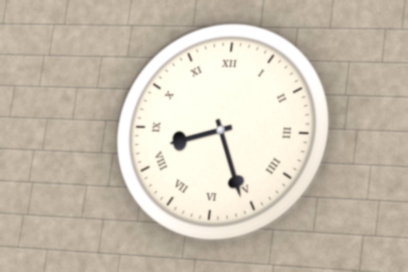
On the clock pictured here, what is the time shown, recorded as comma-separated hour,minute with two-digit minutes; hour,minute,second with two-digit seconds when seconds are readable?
8,26
